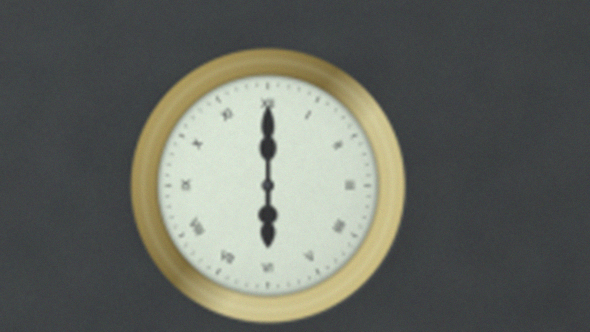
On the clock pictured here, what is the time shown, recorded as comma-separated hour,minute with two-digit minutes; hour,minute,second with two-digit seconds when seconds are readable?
6,00
